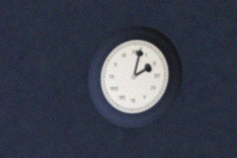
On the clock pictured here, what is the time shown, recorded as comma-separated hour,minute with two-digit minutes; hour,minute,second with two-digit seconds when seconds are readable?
2,02
